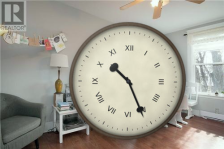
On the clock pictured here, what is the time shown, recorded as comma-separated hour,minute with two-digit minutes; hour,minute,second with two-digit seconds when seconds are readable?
10,26
